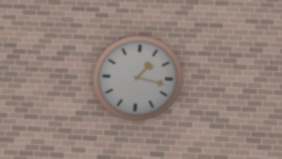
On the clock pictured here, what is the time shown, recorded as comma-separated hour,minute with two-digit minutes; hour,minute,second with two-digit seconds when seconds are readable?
1,17
